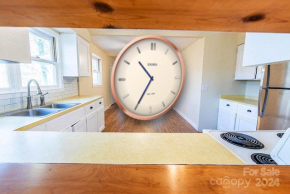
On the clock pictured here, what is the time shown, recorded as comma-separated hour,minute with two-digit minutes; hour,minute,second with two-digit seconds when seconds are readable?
10,35
